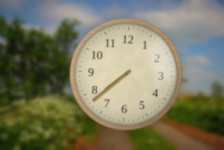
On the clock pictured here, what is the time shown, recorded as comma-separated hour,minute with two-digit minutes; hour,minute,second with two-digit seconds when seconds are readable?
7,38
